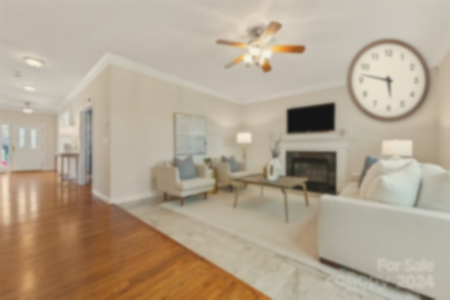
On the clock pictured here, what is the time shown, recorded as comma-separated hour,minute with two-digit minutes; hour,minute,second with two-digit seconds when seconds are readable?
5,47
